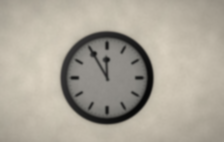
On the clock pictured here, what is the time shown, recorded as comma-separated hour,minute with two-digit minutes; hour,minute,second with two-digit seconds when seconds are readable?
11,55
